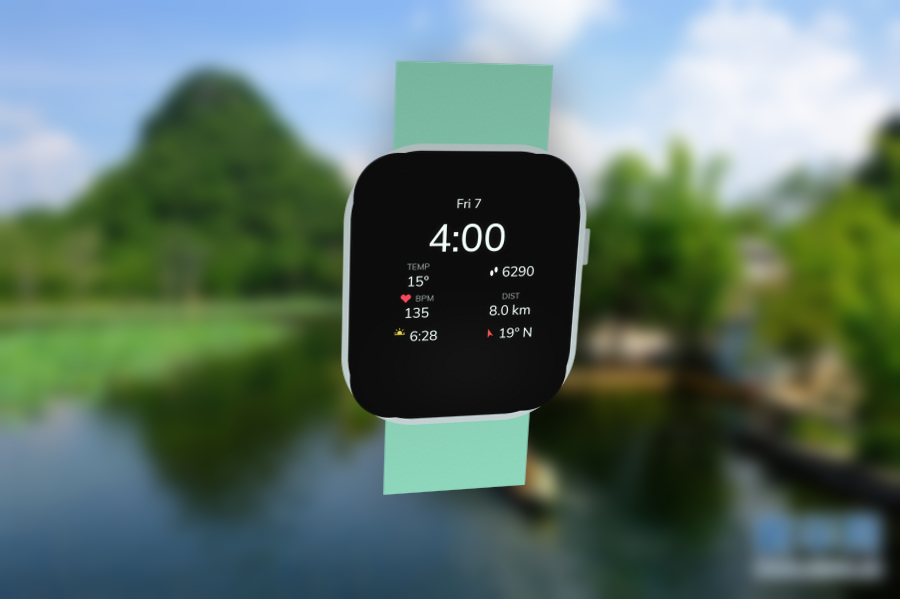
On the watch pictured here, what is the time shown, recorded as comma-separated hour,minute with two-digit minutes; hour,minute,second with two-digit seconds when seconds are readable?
4,00
